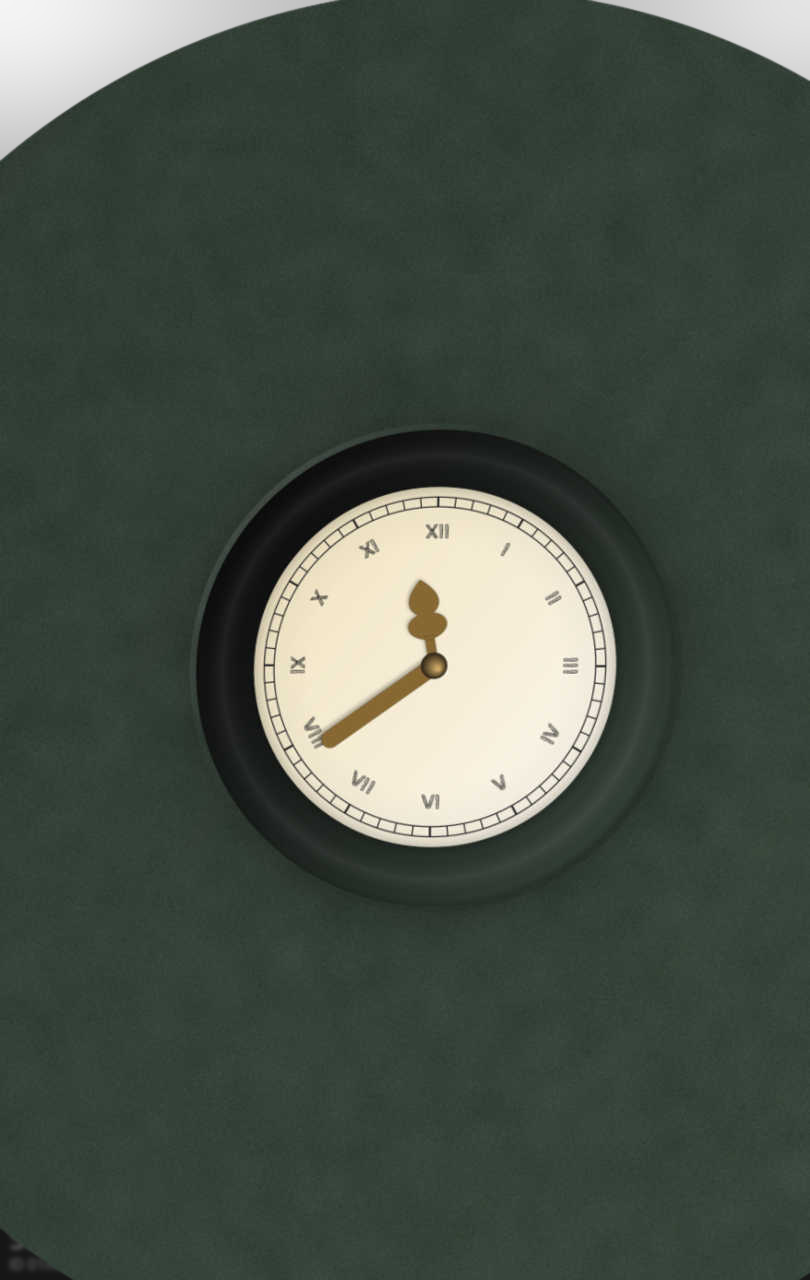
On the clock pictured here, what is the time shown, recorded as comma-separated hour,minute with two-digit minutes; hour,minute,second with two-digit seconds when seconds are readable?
11,39
